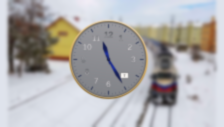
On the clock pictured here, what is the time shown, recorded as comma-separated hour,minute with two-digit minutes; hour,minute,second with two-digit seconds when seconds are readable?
11,25
